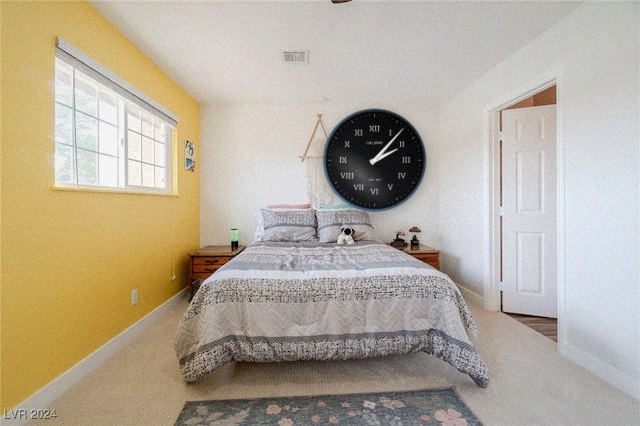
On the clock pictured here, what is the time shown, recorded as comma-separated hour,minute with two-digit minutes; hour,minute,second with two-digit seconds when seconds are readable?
2,07
